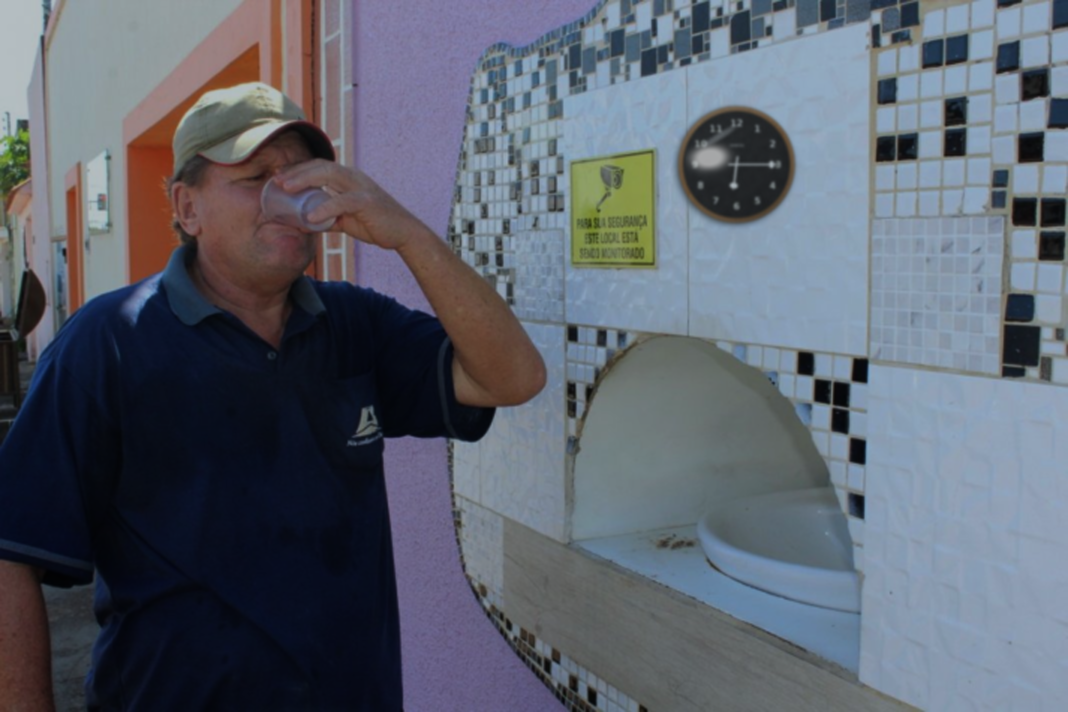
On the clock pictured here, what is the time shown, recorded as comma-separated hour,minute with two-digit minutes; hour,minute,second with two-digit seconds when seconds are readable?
6,15
